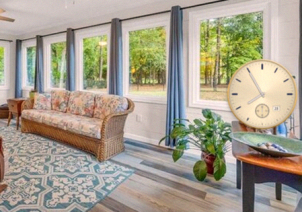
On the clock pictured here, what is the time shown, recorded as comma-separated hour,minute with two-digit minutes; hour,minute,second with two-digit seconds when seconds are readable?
7,55
